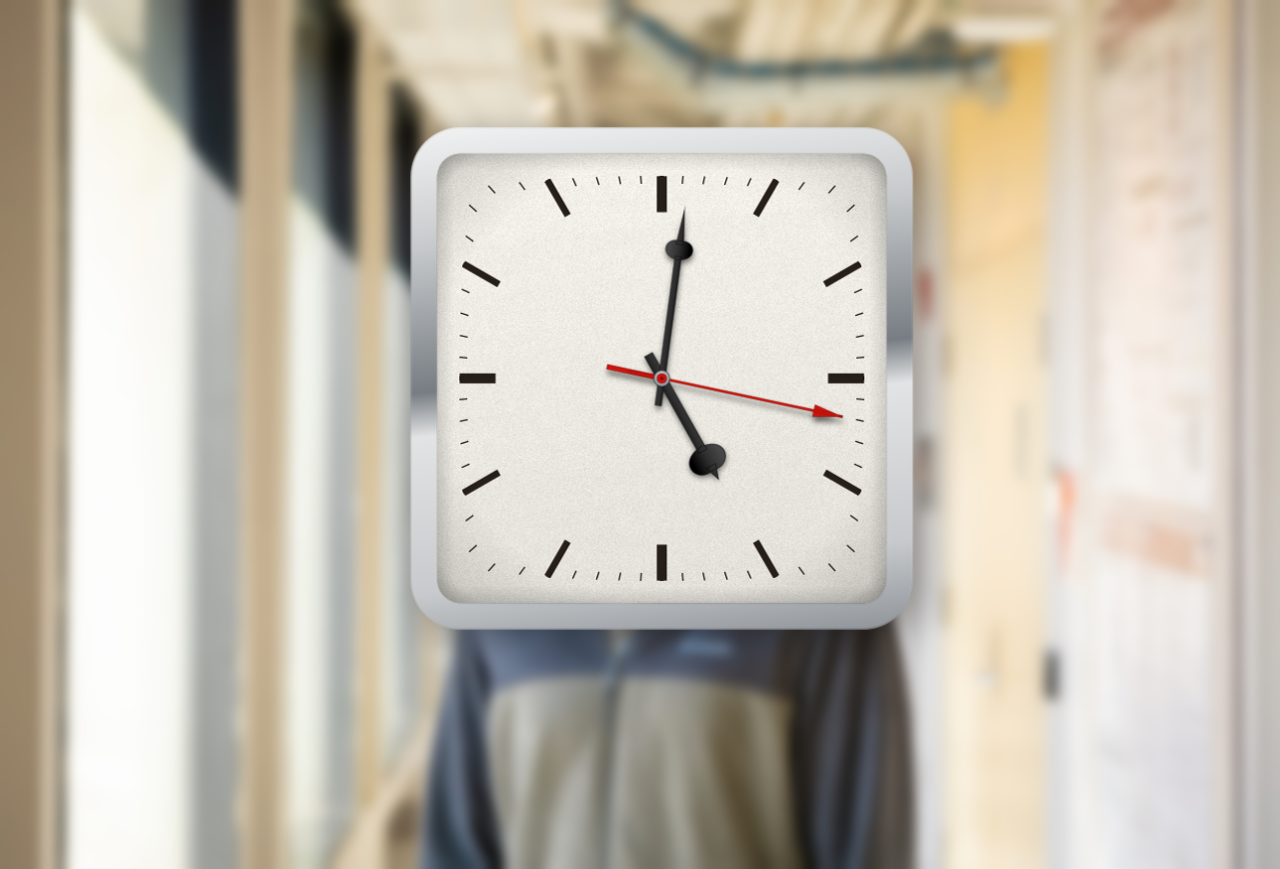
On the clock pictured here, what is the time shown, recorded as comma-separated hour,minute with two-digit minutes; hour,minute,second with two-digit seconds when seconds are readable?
5,01,17
